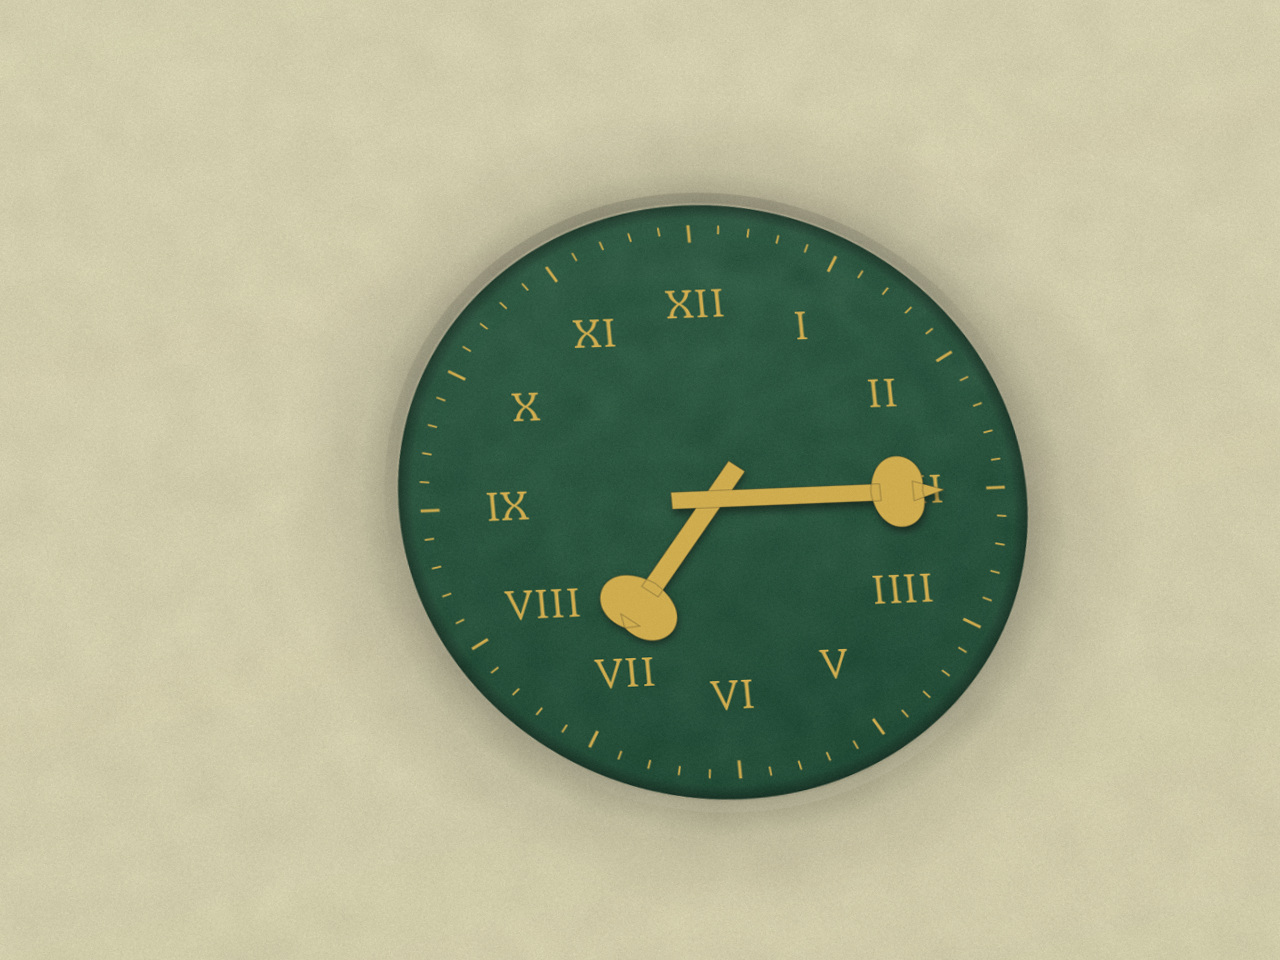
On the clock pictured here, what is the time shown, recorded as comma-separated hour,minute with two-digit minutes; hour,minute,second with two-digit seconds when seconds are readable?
7,15
